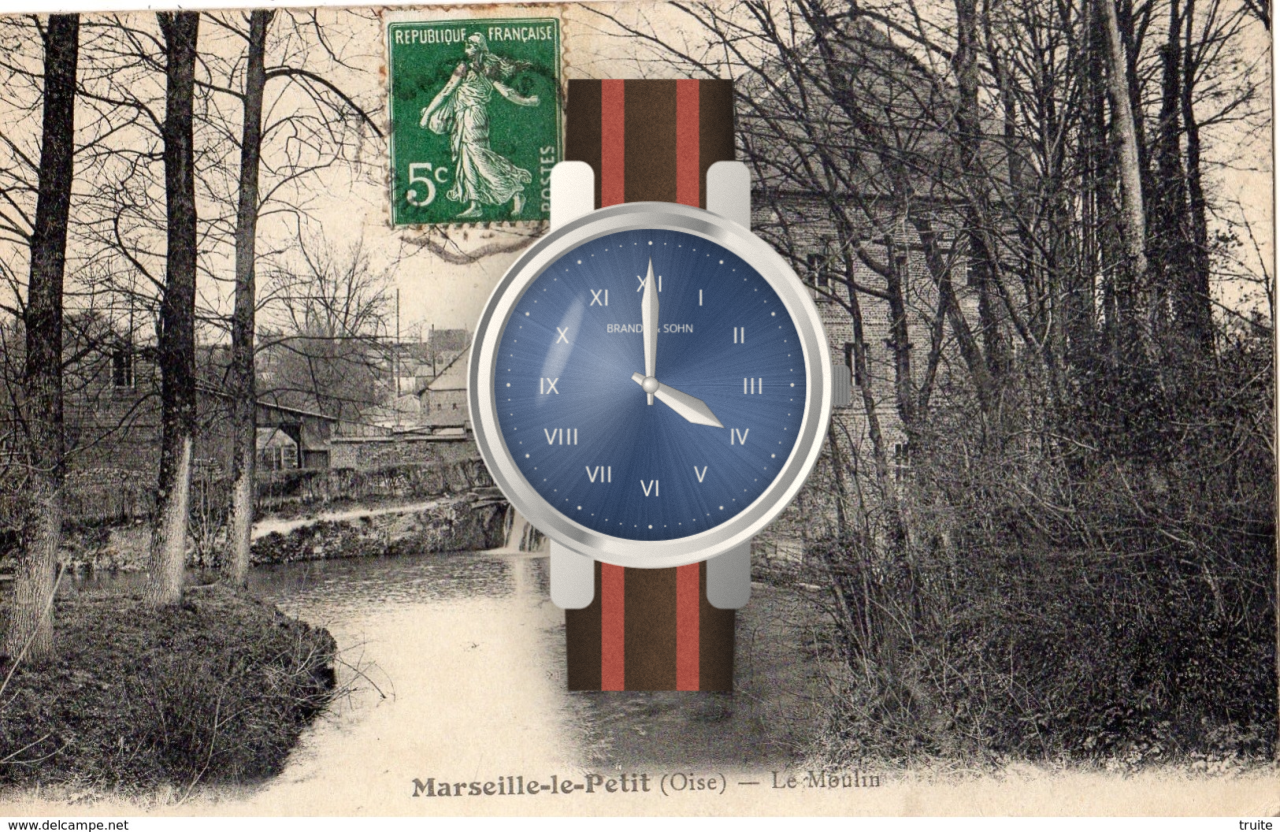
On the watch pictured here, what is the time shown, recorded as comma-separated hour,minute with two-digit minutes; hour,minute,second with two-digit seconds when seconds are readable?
4,00
